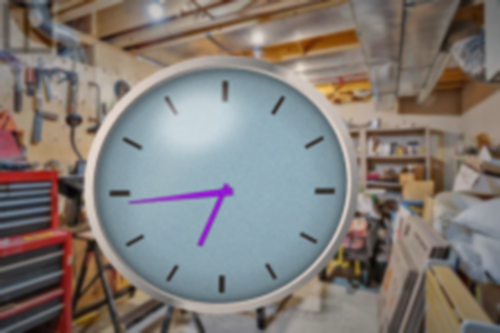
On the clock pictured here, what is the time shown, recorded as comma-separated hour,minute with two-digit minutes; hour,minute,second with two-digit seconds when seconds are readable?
6,44
